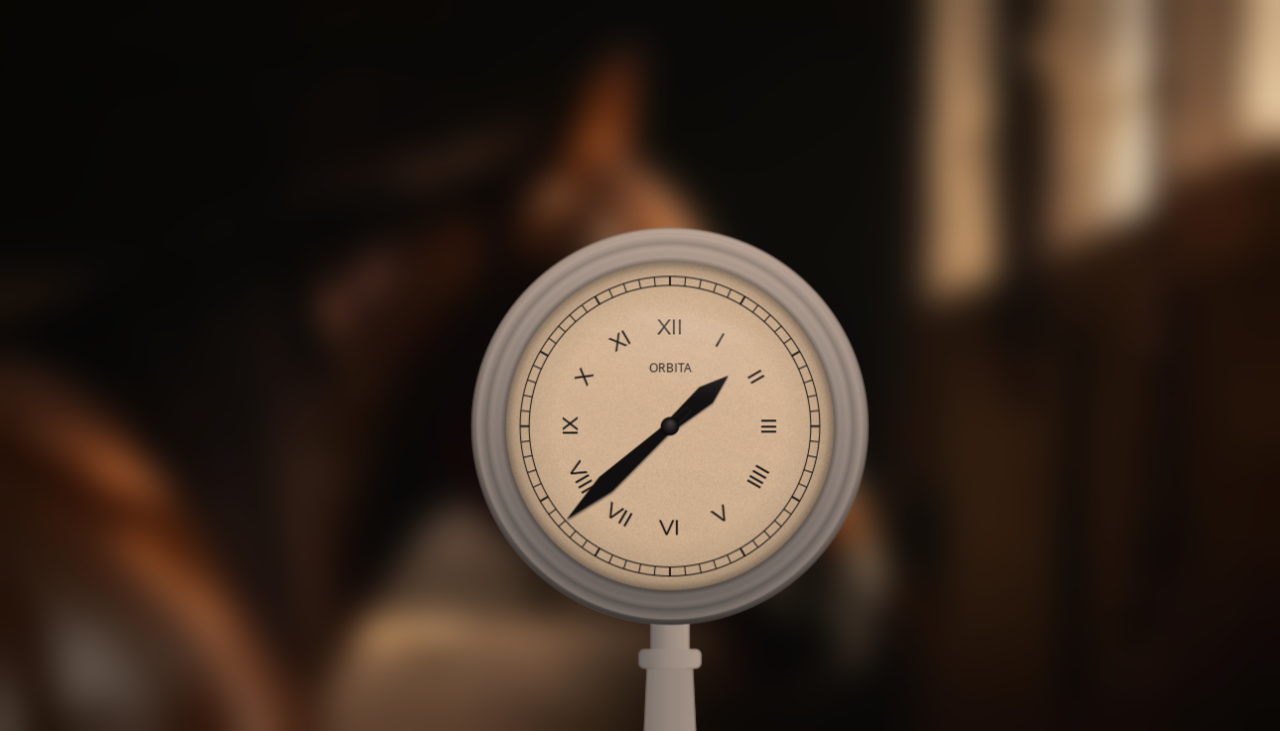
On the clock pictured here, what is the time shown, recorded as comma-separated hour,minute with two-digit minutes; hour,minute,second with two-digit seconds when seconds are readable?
1,38
